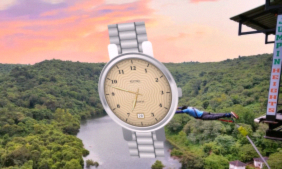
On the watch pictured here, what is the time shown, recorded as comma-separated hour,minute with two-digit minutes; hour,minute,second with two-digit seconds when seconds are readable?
6,48
